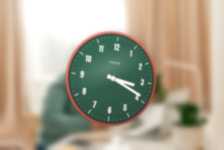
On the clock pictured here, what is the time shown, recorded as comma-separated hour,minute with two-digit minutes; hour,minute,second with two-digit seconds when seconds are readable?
3,19
